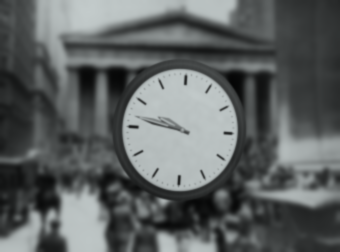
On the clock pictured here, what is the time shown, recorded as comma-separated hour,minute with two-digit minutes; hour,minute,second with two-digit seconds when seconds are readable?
9,47
